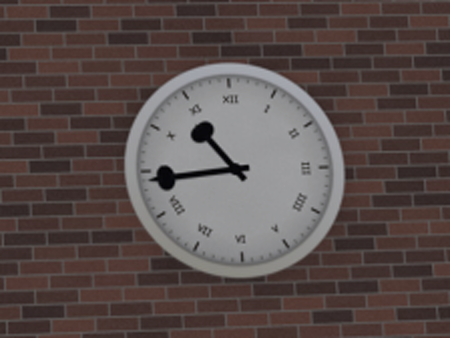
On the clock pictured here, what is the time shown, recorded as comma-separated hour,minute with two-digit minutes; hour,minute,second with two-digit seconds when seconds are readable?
10,44
